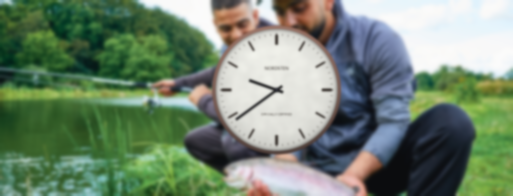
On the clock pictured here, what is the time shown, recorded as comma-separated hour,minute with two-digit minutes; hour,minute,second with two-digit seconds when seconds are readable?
9,39
